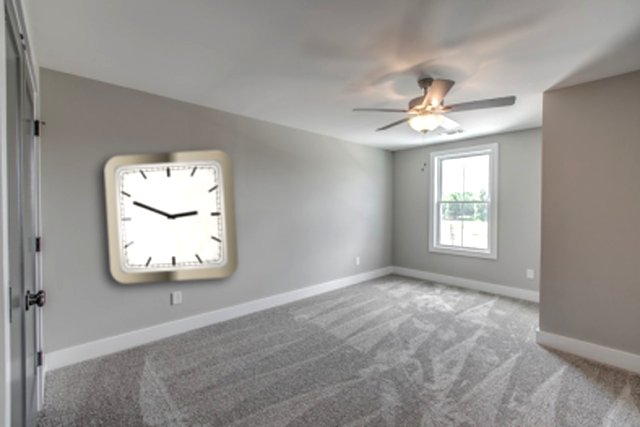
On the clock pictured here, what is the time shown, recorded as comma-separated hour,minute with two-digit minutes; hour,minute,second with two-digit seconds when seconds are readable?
2,49
